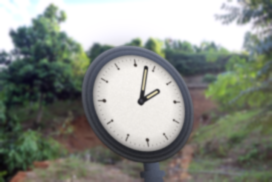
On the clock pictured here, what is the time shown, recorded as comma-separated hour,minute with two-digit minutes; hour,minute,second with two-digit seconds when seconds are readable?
2,03
